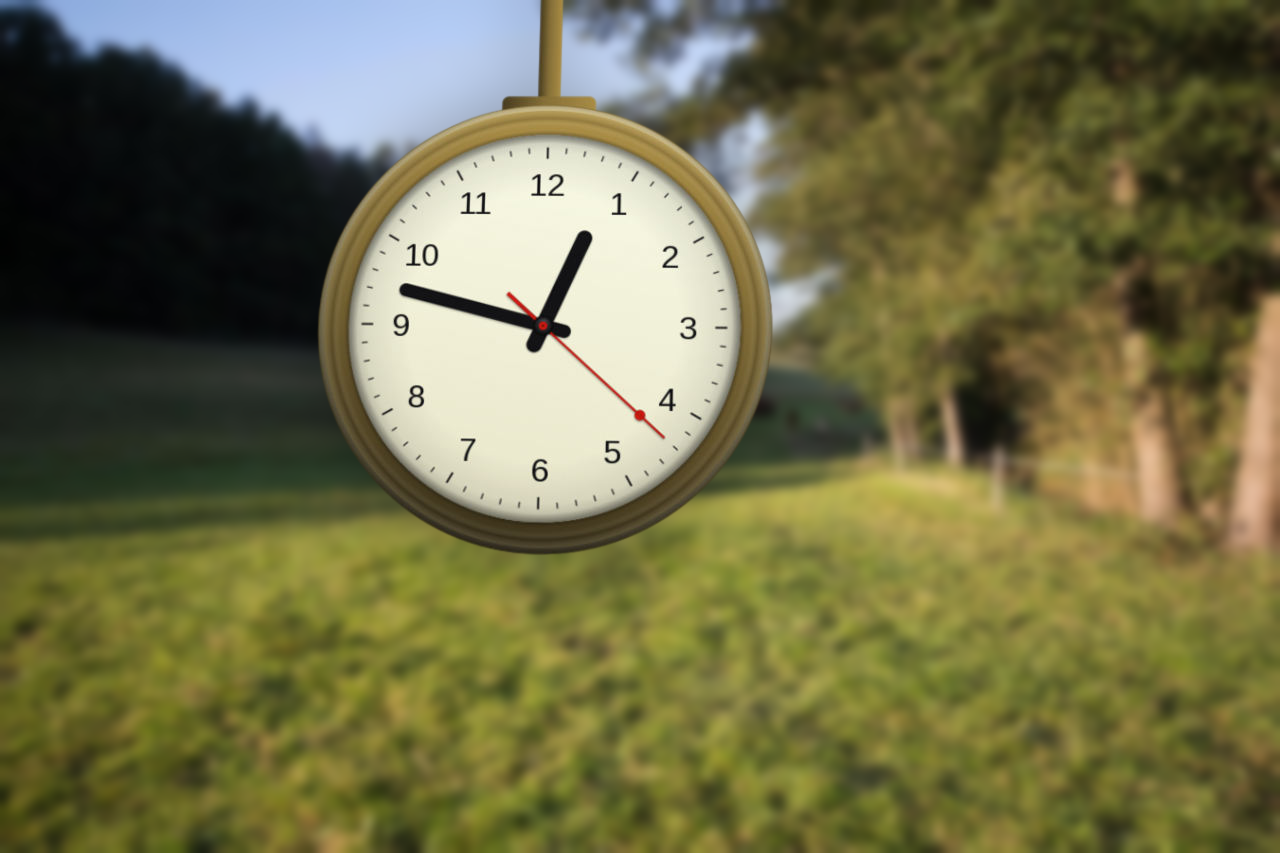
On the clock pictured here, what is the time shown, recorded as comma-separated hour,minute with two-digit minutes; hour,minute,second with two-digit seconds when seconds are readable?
12,47,22
